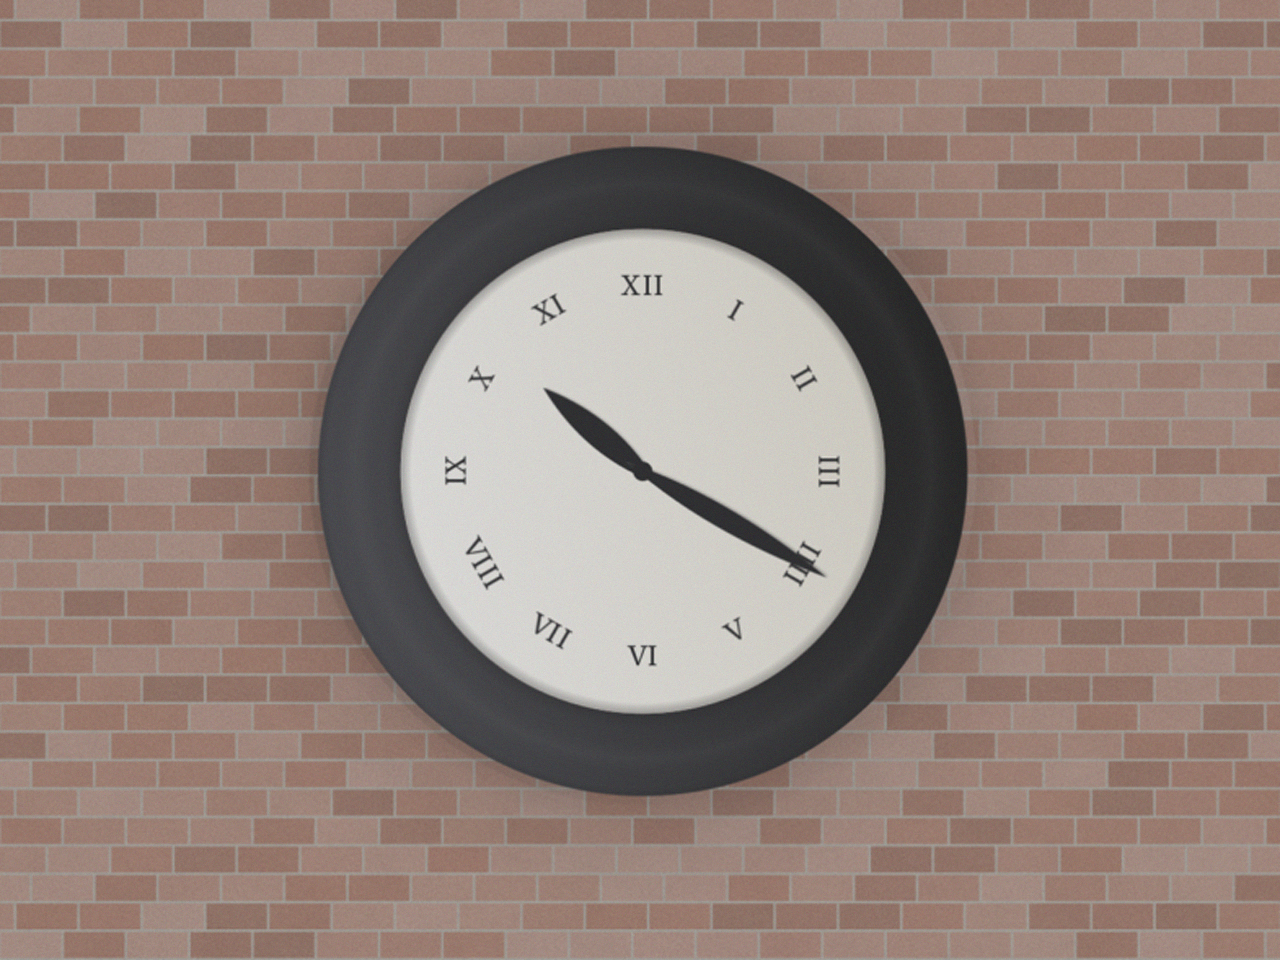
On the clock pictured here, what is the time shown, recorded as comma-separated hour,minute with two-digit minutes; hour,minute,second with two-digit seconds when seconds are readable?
10,20
